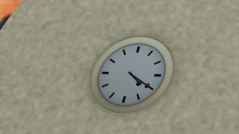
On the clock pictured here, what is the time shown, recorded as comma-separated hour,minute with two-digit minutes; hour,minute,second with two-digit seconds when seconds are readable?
4,20
